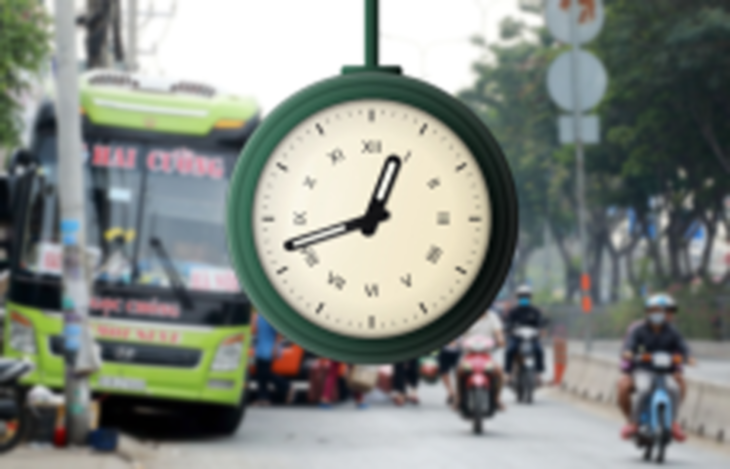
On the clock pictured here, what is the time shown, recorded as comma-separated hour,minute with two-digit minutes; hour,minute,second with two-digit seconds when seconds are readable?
12,42
